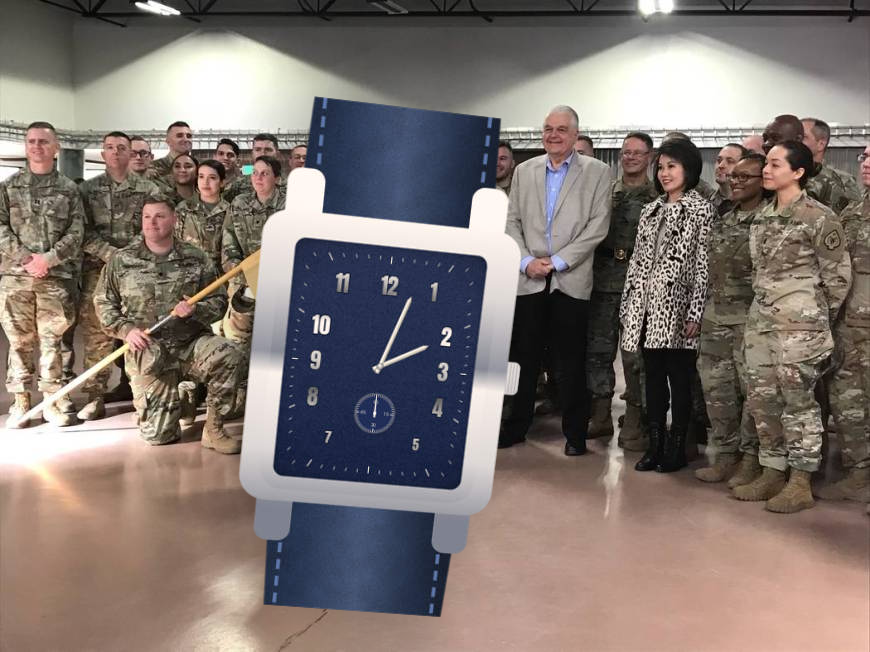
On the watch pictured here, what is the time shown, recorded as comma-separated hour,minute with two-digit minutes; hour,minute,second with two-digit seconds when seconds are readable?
2,03
